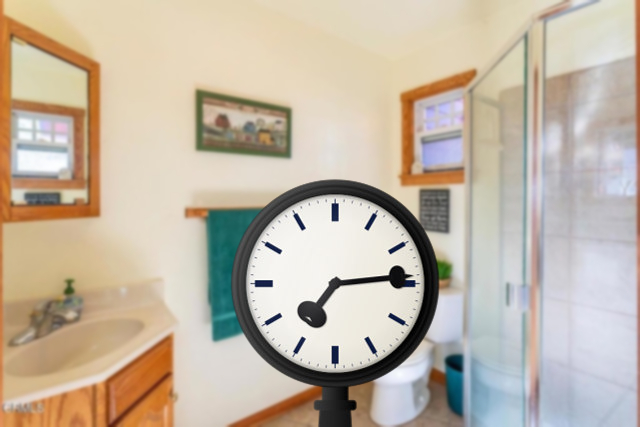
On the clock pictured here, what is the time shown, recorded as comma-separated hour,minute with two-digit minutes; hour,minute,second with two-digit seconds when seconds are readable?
7,14
